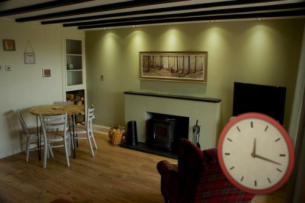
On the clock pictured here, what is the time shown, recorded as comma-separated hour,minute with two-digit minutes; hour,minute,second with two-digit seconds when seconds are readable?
12,18
